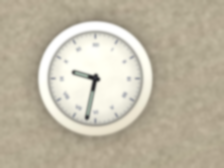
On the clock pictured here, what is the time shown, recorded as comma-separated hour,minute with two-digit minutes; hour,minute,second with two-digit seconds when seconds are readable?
9,32
